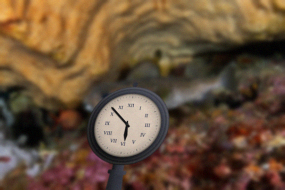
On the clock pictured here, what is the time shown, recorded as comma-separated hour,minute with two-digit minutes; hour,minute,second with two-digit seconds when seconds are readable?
5,52
